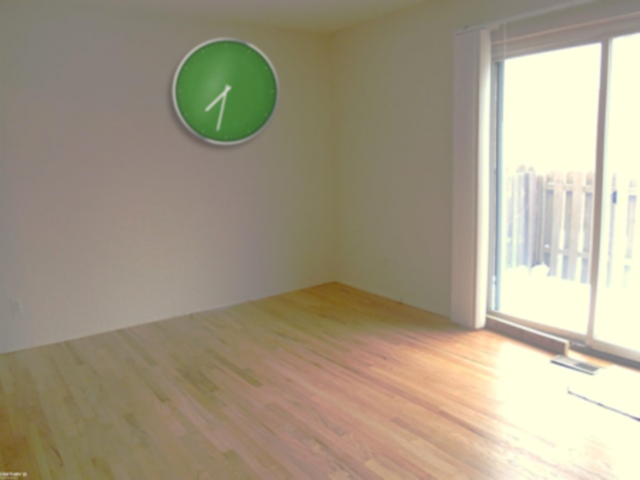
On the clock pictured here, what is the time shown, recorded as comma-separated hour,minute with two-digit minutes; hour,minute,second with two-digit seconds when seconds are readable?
7,32
